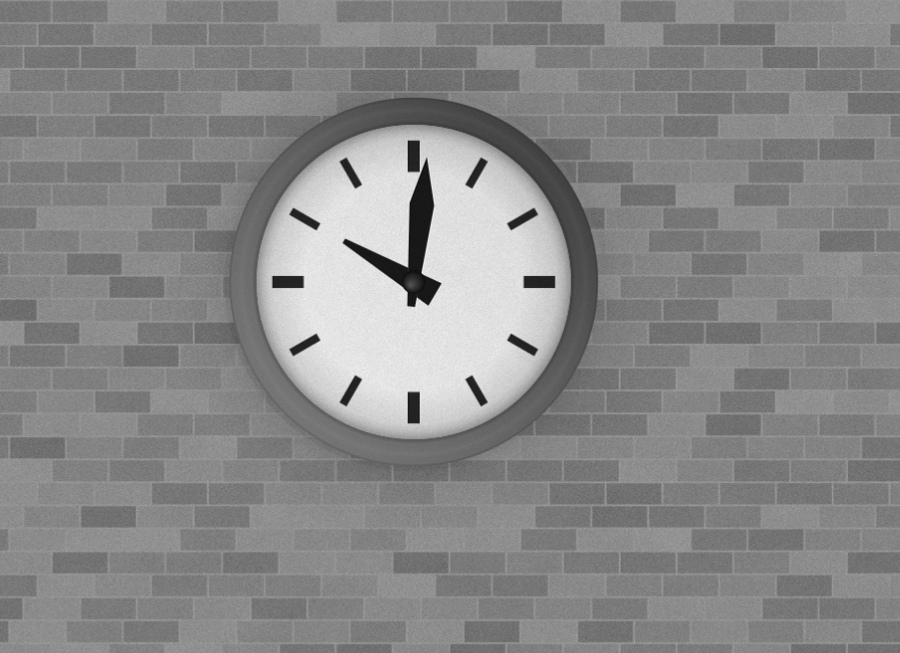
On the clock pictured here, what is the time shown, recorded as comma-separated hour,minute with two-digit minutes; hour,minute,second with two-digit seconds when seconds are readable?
10,01
